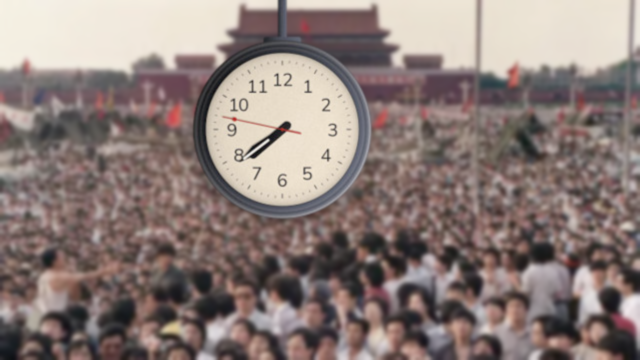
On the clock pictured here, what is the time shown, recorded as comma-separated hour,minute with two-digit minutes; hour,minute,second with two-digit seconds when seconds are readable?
7,38,47
